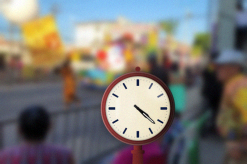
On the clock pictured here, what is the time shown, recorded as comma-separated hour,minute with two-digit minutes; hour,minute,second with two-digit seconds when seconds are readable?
4,22
